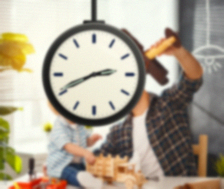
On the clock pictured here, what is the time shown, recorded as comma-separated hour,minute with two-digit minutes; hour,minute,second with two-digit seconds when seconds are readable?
2,41
